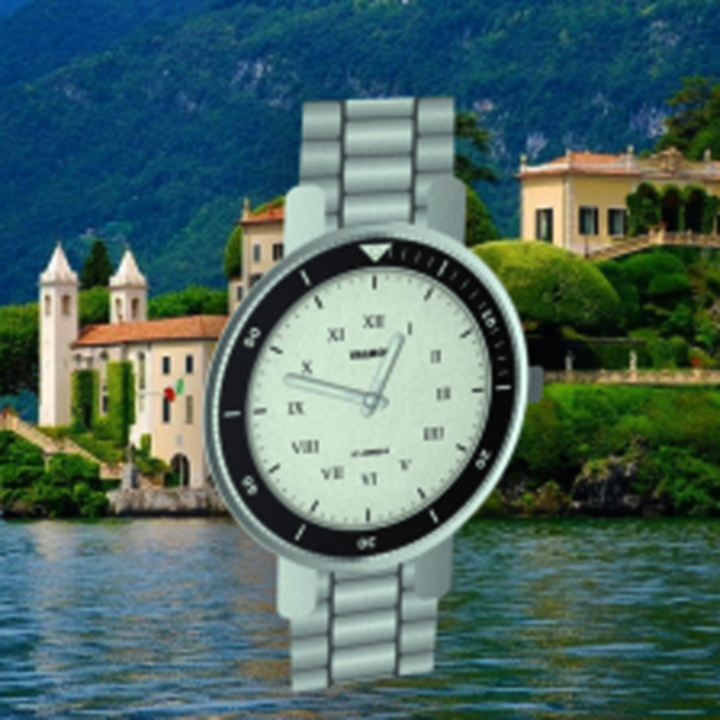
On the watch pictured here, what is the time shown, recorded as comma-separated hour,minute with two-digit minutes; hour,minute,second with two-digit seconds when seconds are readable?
12,48
